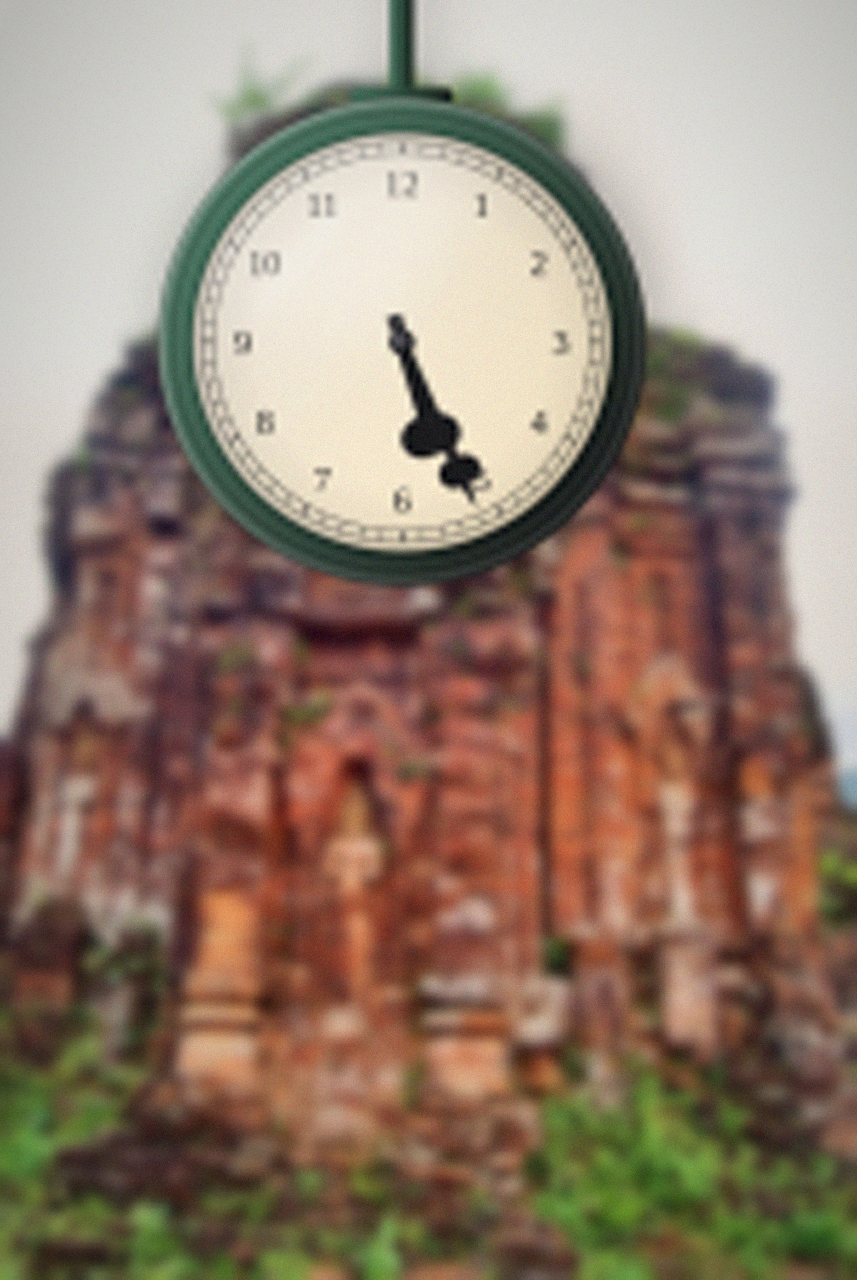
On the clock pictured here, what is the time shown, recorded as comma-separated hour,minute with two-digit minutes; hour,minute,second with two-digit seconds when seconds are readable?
5,26
